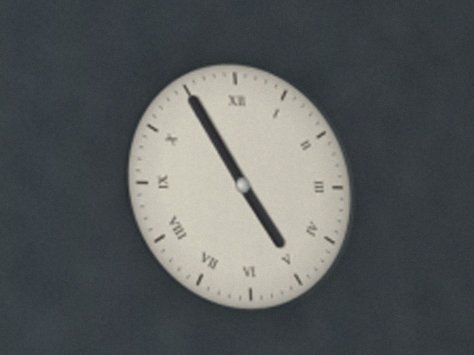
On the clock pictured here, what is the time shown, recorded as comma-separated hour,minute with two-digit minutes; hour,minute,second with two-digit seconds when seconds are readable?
4,55
